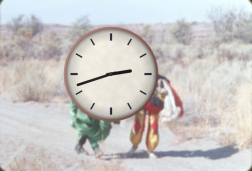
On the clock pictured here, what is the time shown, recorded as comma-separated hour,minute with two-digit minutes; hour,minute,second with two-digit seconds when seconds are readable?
2,42
